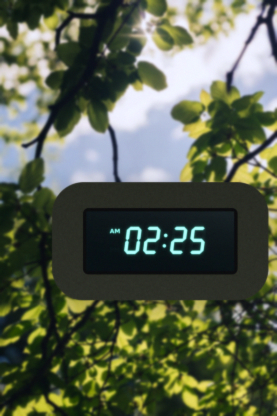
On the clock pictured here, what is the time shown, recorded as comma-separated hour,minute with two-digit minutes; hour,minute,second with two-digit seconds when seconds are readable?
2,25
